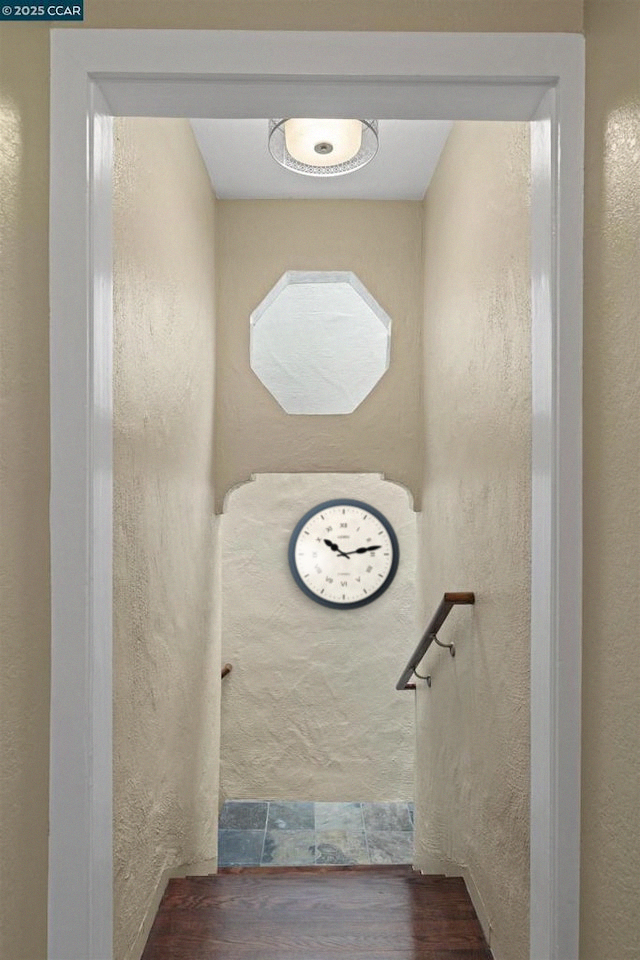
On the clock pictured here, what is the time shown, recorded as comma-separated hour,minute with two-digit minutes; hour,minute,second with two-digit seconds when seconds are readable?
10,13
